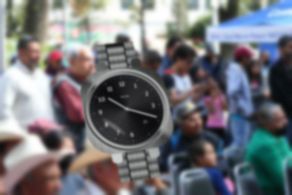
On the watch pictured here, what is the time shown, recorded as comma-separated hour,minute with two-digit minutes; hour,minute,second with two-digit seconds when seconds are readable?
10,19
